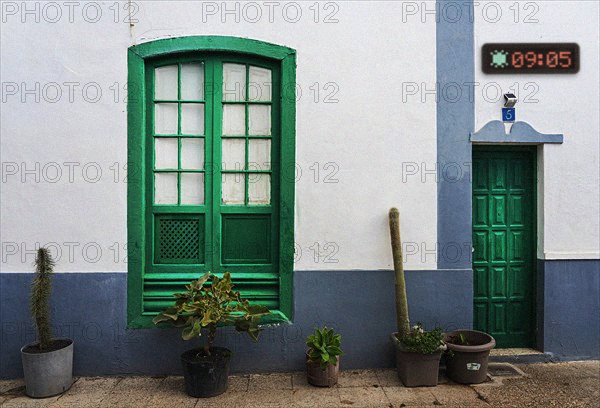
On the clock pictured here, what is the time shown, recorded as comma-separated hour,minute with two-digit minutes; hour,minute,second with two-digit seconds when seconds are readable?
9,05
